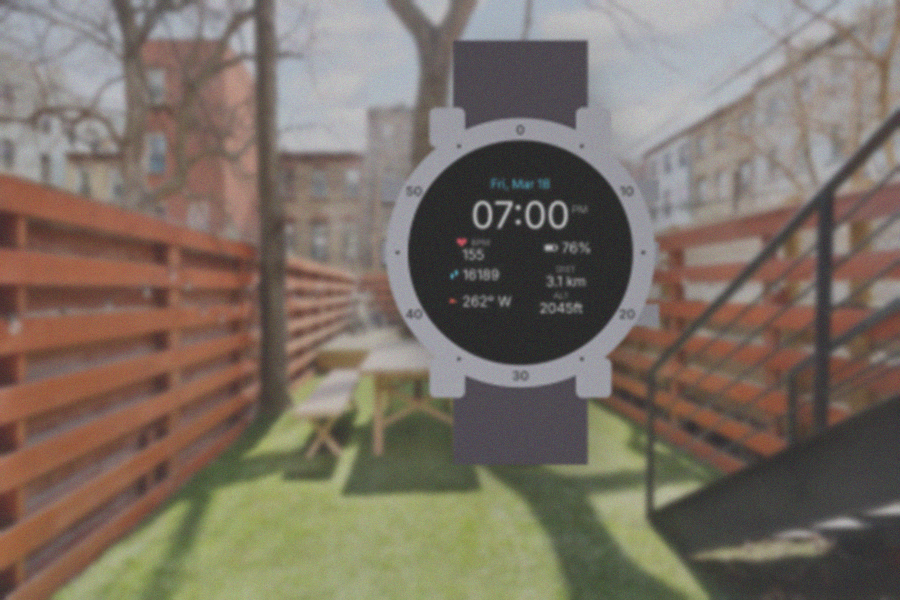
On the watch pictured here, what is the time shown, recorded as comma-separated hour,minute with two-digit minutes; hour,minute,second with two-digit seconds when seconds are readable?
7,00
